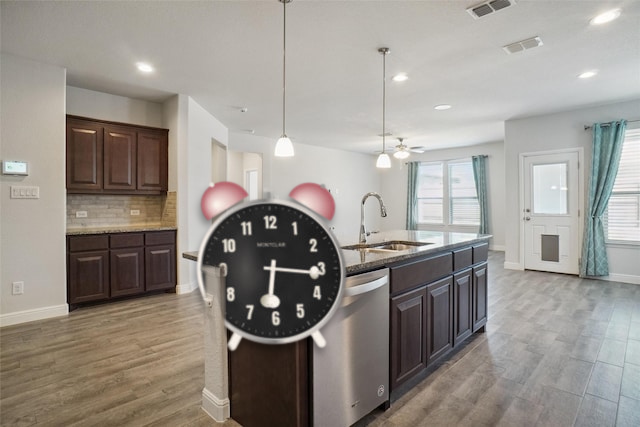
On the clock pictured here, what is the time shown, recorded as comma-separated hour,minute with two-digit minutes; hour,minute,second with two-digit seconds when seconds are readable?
6,16
